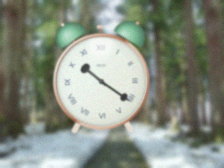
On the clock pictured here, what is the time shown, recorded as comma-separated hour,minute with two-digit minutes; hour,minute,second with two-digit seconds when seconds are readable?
10,21
